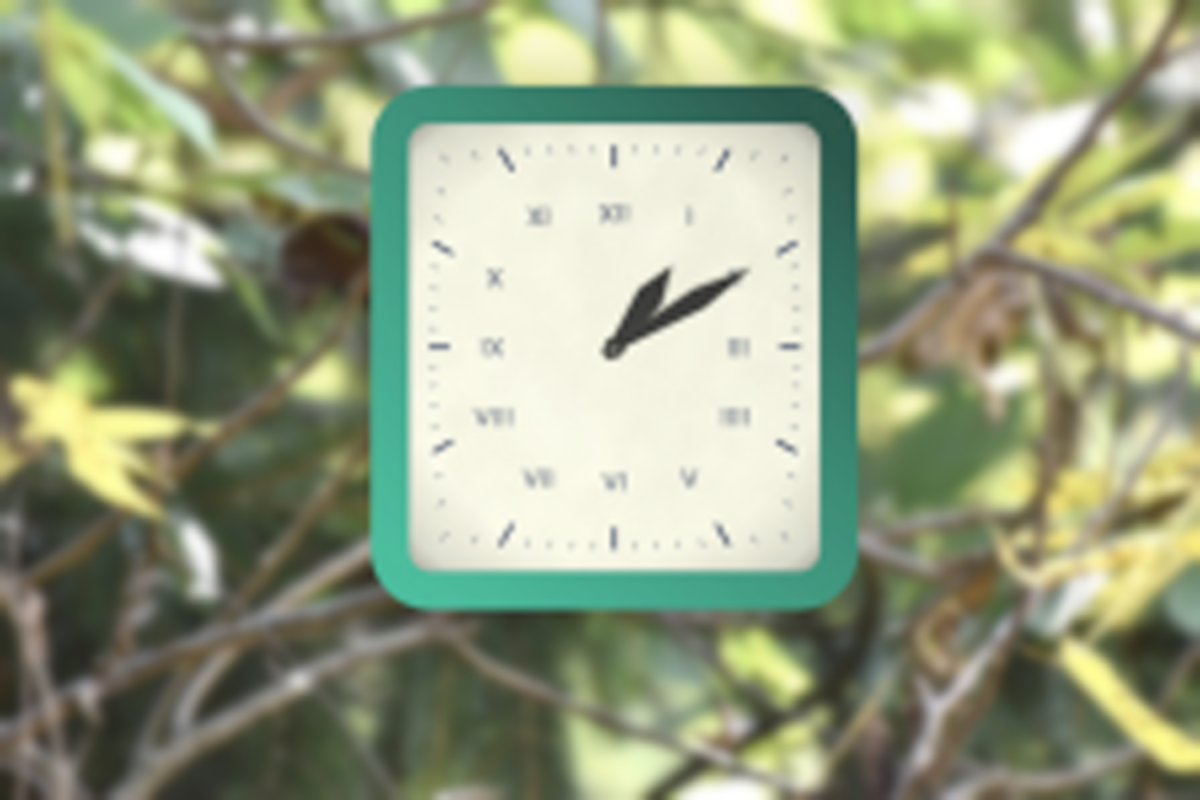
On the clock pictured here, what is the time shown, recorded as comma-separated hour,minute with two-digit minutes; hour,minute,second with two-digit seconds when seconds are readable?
1,10
